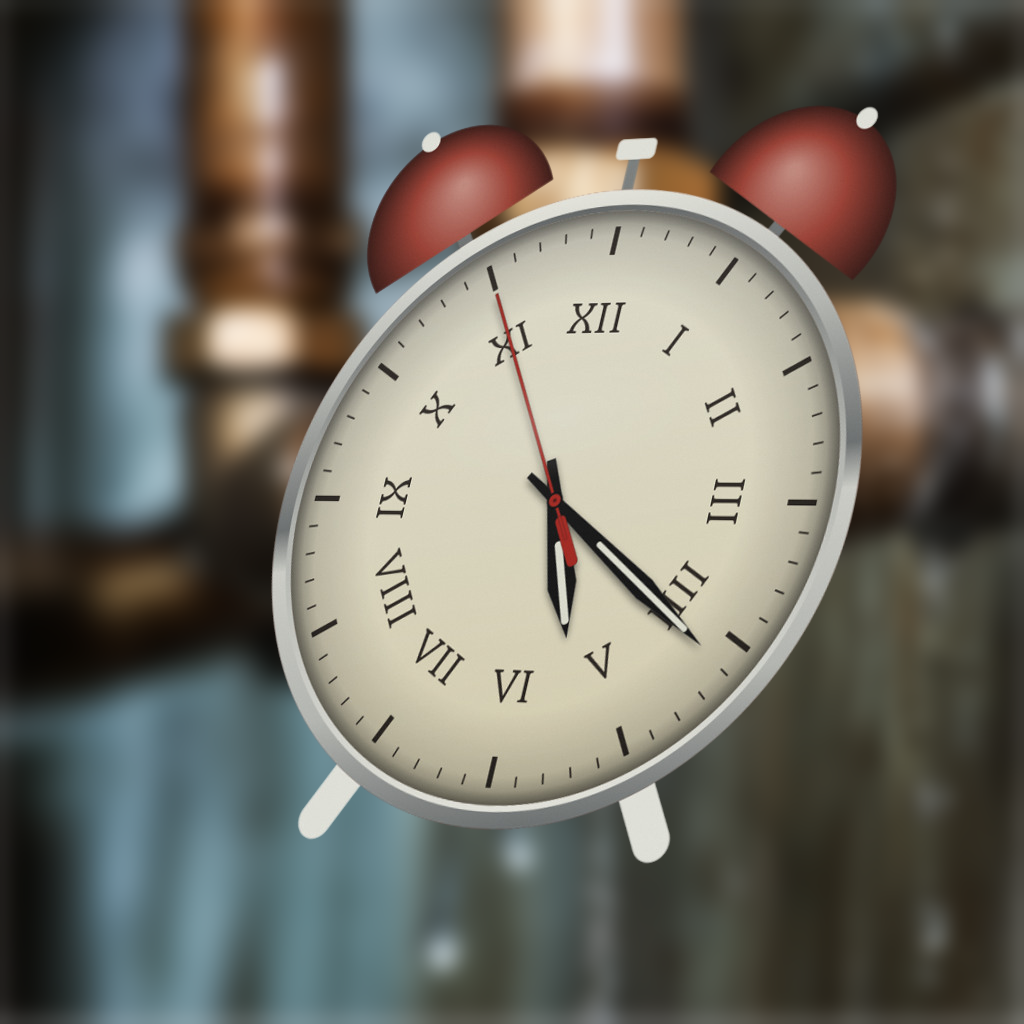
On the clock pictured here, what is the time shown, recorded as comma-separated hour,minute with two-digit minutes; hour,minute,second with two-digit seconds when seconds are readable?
5,20,55
